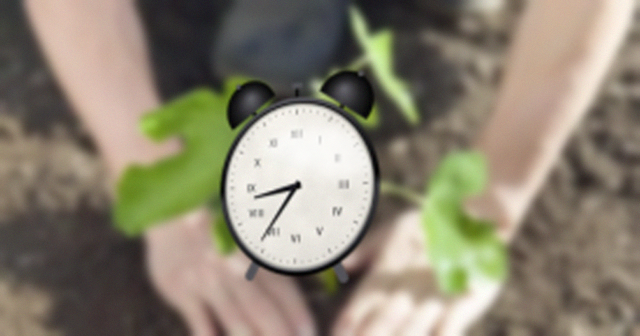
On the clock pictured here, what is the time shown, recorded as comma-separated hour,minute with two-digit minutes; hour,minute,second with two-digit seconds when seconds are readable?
8,36
